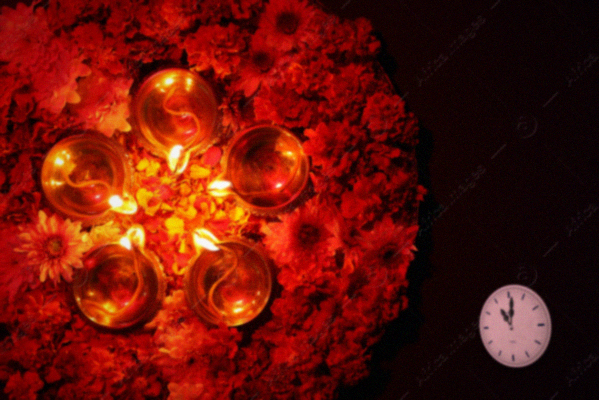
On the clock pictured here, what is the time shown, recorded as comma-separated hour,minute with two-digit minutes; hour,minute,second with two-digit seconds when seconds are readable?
11,01
